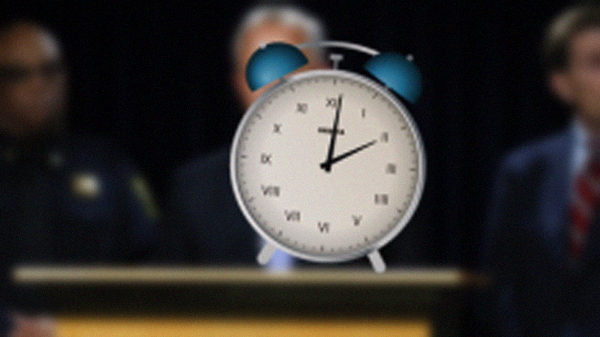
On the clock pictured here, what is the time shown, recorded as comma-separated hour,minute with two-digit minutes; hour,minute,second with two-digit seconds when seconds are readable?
2,01
